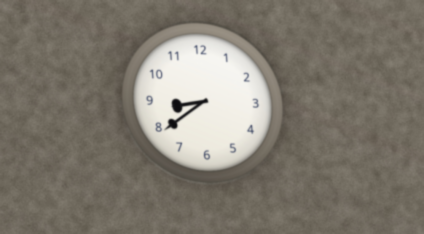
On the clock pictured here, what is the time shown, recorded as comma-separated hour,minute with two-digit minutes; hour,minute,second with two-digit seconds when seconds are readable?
8,39
